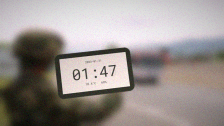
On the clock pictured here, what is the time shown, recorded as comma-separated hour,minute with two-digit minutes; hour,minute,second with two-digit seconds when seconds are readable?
1,47
